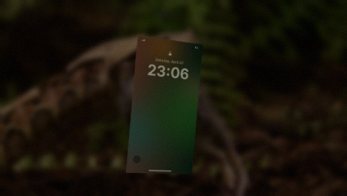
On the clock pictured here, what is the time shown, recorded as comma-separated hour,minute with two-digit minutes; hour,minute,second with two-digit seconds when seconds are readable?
23,06
